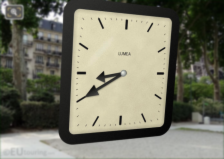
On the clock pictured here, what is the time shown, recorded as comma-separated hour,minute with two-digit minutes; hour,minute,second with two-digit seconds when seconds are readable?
8,40
